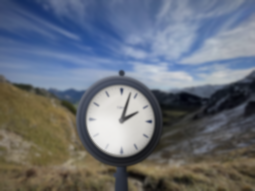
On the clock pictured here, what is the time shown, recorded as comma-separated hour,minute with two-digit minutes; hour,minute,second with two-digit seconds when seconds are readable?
2,03
